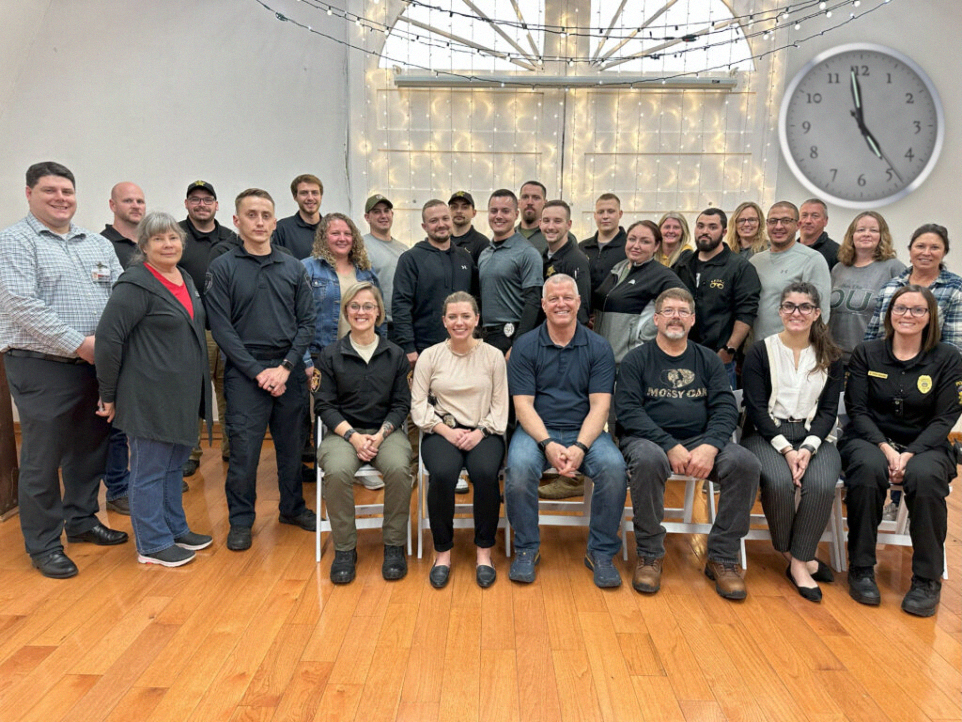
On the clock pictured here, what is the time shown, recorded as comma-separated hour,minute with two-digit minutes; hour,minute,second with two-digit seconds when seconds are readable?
4,58,24
